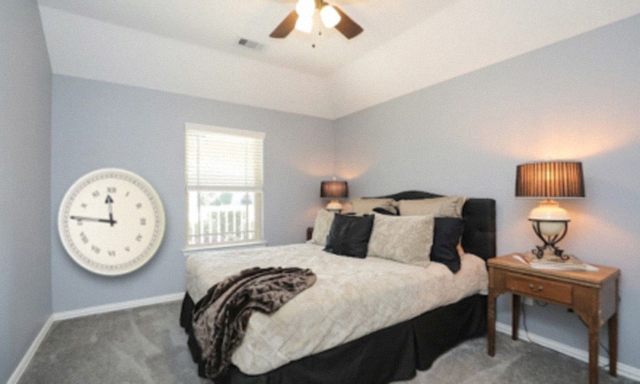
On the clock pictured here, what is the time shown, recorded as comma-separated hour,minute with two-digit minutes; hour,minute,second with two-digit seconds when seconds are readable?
11,46
